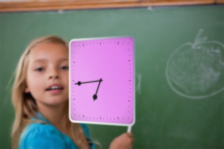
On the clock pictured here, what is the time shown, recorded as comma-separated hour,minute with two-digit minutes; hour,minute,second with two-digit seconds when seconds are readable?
6,44
